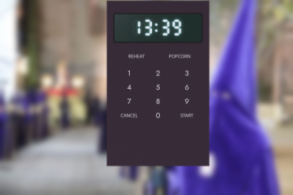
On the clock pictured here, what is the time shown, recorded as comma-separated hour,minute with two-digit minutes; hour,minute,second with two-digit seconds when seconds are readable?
13,39
